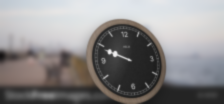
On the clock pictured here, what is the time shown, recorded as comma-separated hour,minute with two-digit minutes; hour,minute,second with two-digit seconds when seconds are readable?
9,49
